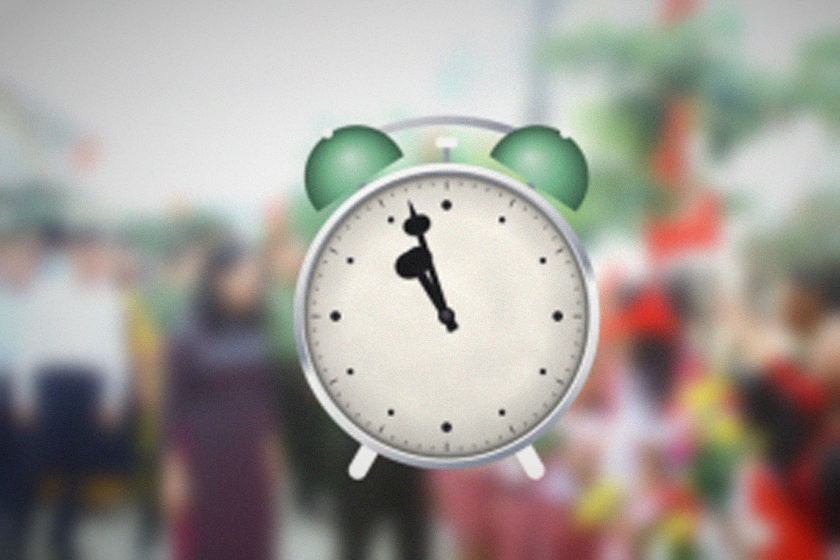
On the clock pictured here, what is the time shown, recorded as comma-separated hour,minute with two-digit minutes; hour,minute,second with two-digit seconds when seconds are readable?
10,57
